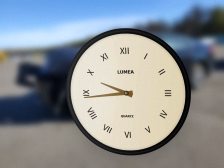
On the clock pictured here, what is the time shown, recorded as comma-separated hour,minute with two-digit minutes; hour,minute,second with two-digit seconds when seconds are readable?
9,44
